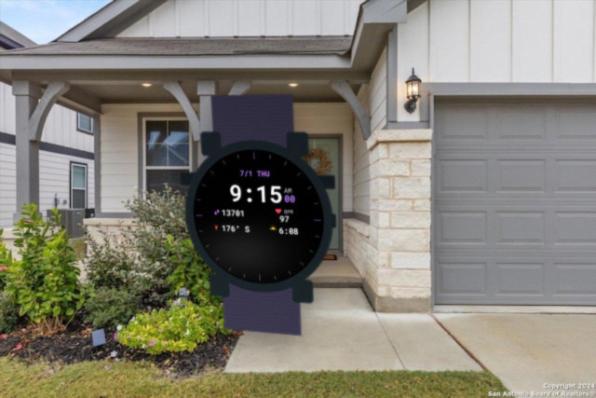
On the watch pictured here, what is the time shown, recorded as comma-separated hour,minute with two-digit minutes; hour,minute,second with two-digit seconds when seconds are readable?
9,15
